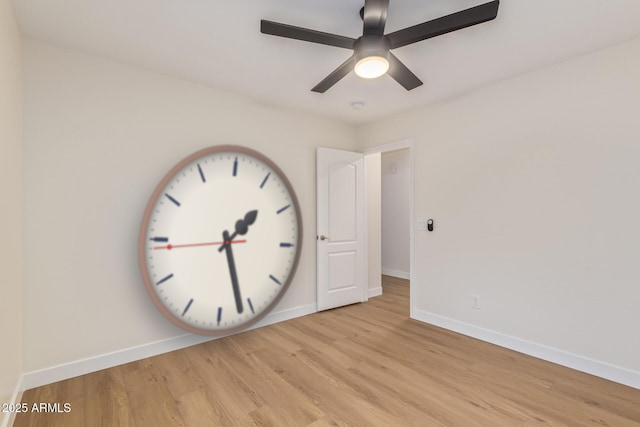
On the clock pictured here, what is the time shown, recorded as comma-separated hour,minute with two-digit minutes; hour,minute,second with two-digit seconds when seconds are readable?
1,26,44
